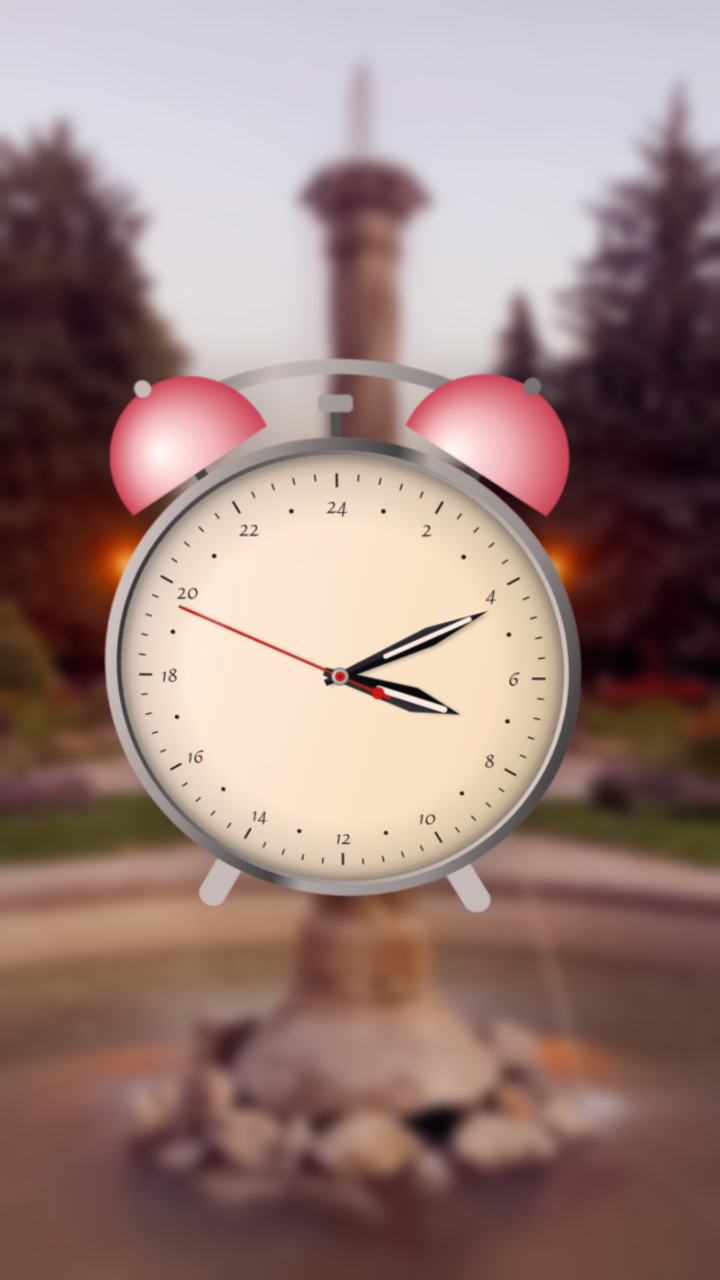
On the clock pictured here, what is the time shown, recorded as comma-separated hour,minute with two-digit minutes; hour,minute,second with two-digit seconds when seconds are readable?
7,10,49
